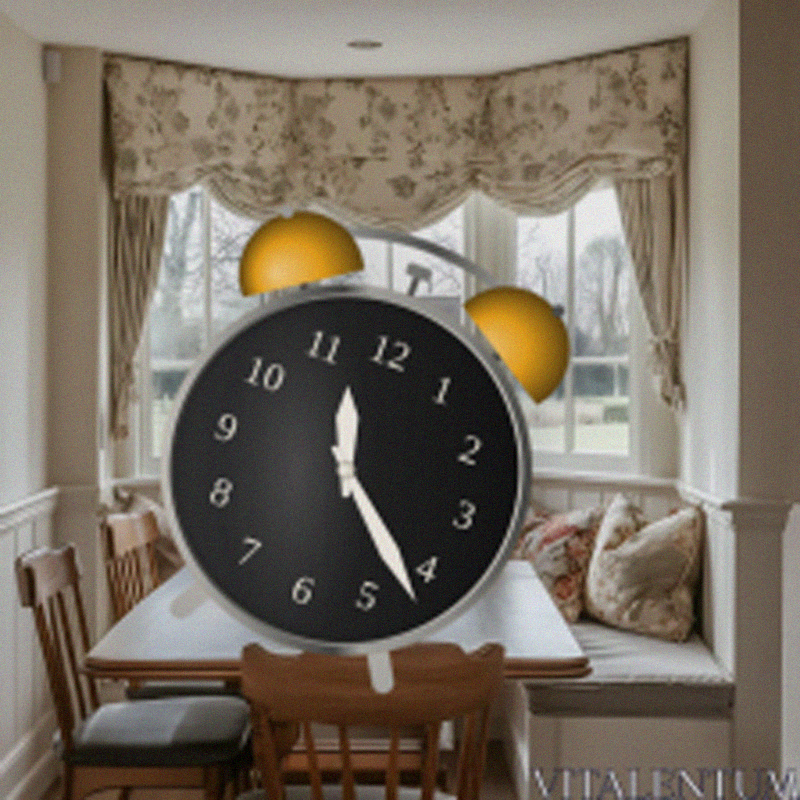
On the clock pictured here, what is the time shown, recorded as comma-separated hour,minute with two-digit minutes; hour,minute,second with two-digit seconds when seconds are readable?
11,22
